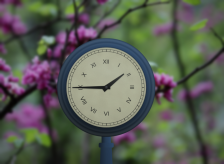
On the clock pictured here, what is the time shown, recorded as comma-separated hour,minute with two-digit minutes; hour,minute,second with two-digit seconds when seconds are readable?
1,45
